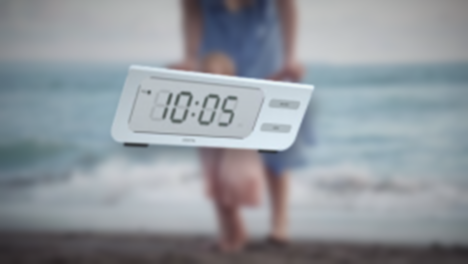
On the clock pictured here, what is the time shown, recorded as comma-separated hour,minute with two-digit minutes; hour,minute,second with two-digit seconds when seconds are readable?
10,05
